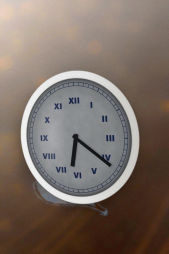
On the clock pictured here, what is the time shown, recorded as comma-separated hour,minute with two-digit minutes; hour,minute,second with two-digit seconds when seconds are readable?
6,21
